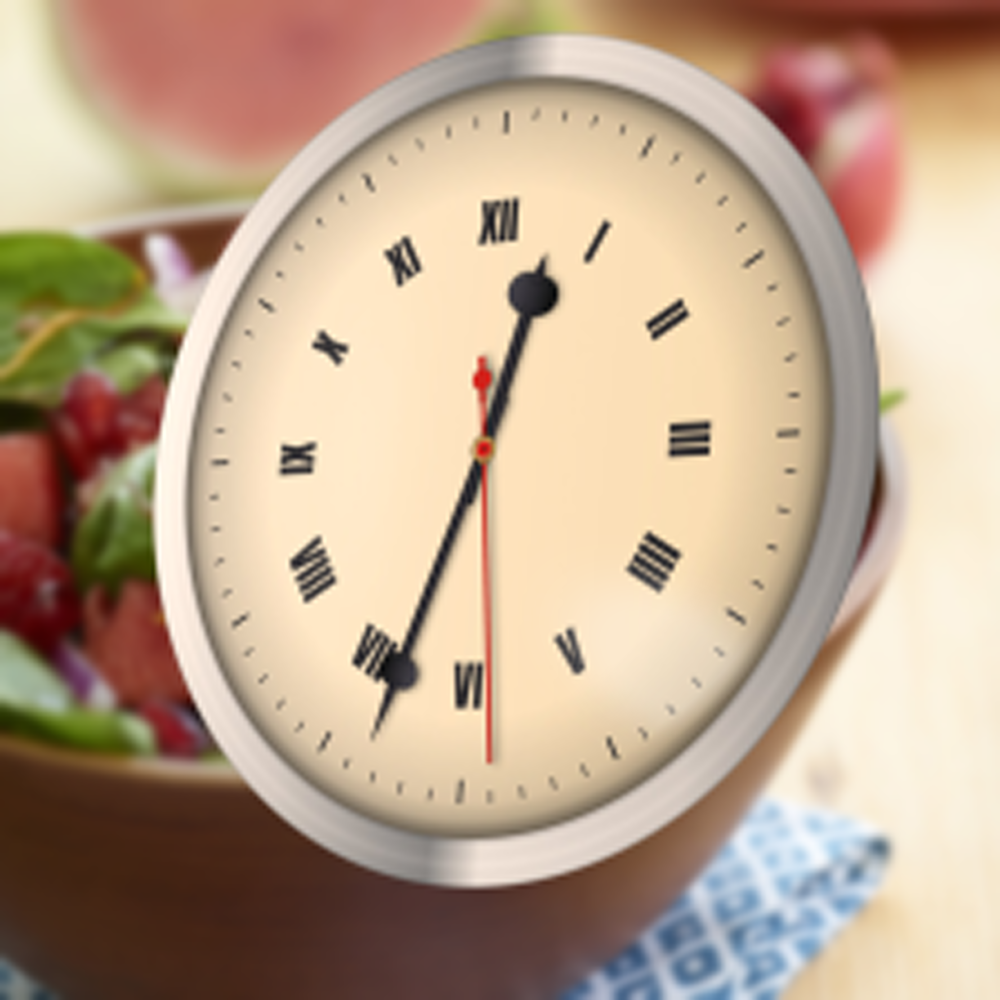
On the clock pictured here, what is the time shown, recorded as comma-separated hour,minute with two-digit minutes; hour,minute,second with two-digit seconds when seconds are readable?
12,33,29
